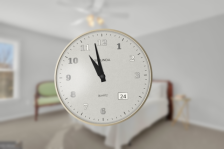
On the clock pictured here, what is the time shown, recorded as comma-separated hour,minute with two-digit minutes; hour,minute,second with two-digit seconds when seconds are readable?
10,58
